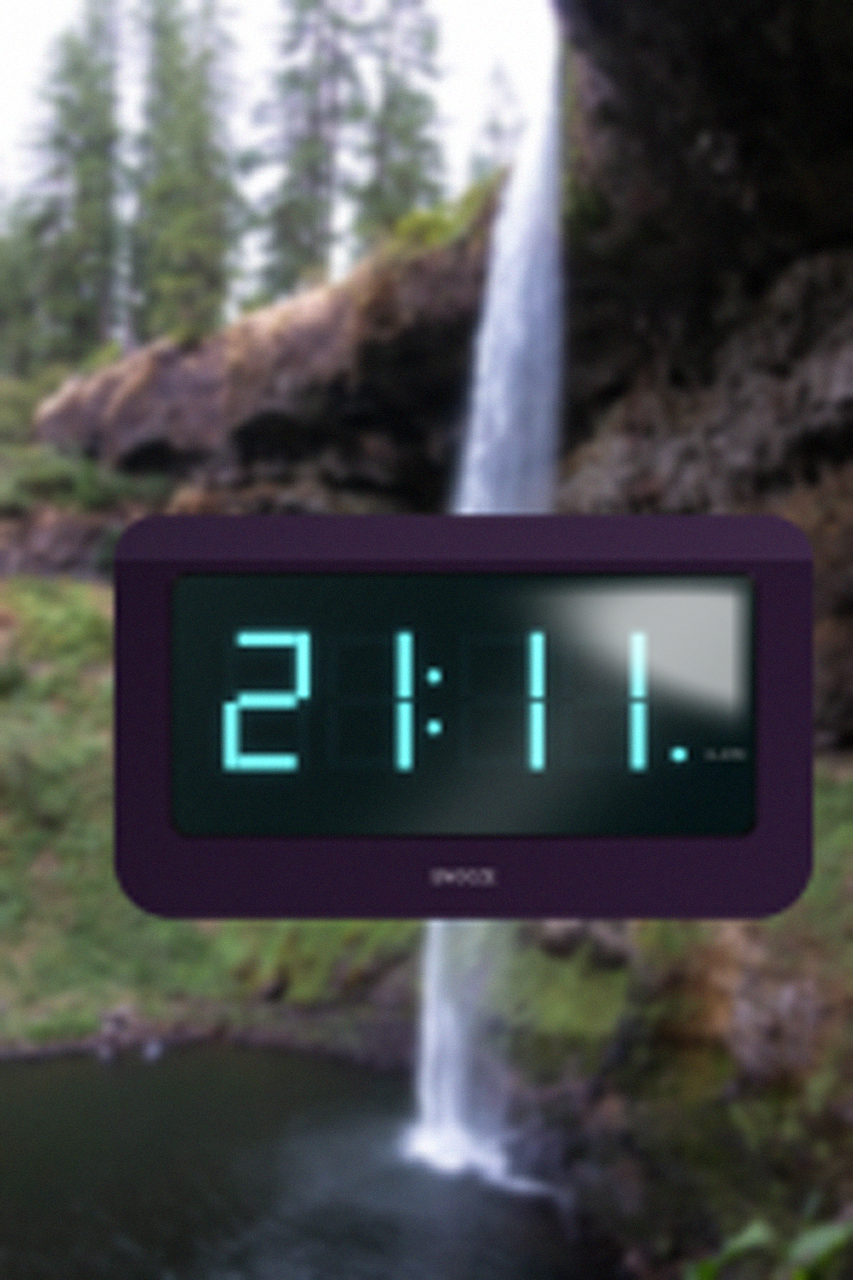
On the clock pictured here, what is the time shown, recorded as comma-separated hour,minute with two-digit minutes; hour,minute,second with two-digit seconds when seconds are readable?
21,11
